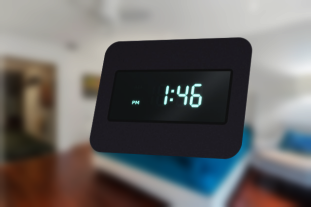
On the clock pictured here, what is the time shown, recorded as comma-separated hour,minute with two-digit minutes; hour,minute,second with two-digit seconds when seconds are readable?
1,46
